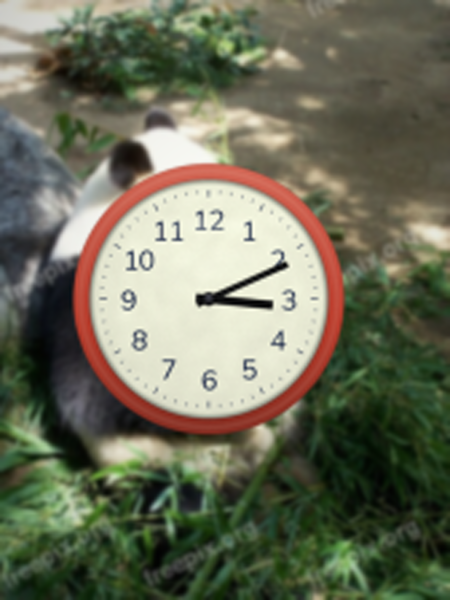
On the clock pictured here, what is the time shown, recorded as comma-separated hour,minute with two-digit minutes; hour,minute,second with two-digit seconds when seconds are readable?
3,11
